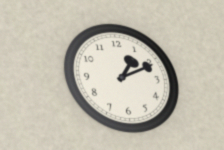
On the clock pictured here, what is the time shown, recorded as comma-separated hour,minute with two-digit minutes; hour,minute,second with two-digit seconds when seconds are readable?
1,11
